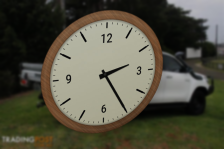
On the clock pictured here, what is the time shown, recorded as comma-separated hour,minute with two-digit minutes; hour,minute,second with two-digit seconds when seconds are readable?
2,25
